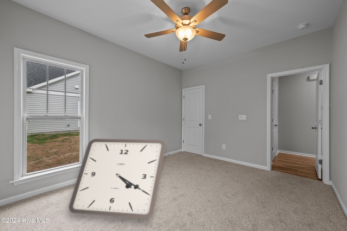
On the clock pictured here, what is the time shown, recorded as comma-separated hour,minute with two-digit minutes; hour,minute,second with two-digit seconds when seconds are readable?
4,20
